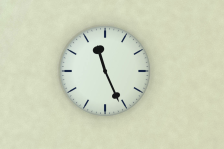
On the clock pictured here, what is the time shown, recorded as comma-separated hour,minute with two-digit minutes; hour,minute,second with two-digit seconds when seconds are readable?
11,26
